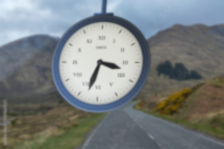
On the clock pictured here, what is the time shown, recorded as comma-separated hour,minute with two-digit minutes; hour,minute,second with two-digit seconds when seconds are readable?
3,33
